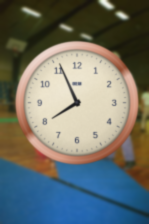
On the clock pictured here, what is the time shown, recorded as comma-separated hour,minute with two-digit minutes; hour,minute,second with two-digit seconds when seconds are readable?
7,56
